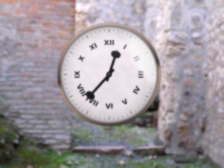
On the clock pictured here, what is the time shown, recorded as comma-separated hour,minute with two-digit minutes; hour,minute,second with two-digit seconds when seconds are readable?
12,37
